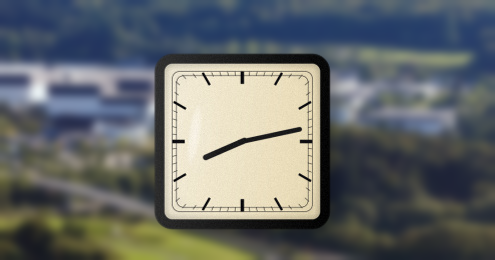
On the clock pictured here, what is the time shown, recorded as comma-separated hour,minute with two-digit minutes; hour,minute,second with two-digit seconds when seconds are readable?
8,13
